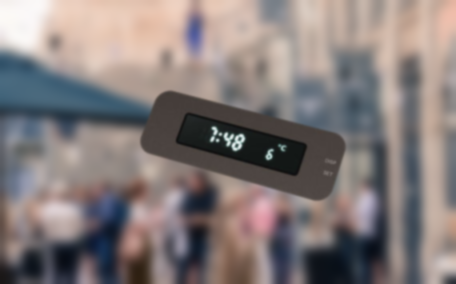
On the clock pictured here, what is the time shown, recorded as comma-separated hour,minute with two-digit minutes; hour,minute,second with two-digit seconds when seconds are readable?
7,48
